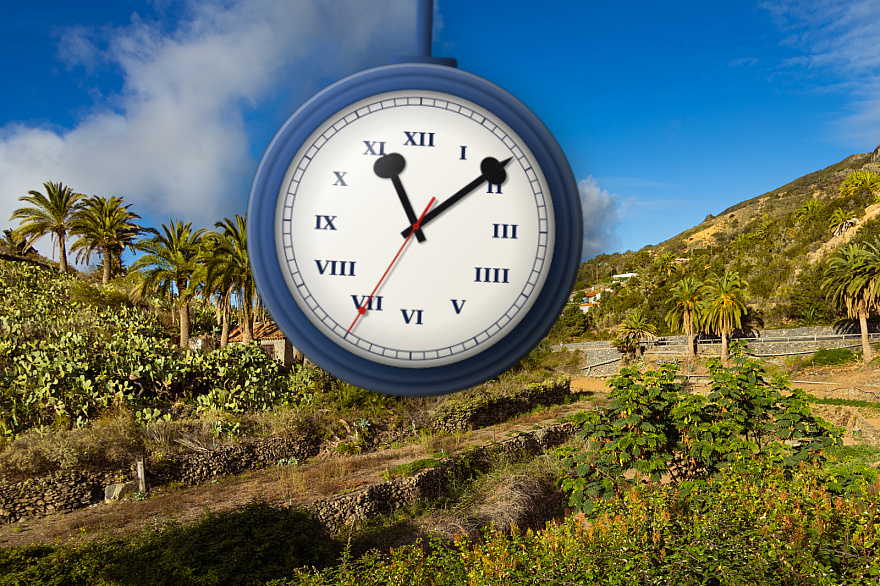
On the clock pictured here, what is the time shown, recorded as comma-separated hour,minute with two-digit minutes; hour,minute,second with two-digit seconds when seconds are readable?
11,08,35
